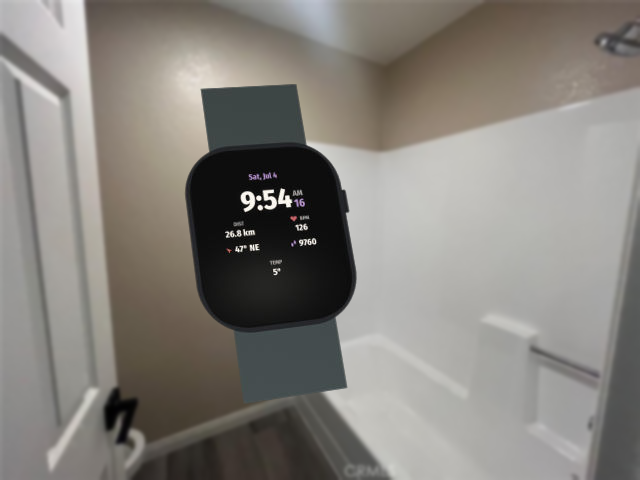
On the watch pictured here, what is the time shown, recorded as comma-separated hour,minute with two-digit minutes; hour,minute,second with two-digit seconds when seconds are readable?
9,54,16
